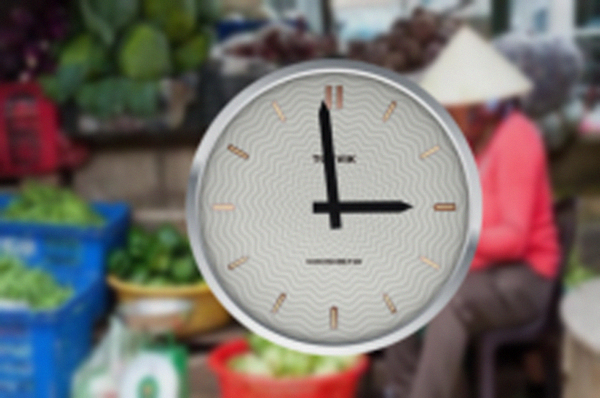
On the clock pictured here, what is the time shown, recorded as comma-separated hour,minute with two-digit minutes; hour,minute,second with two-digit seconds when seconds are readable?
2,59
